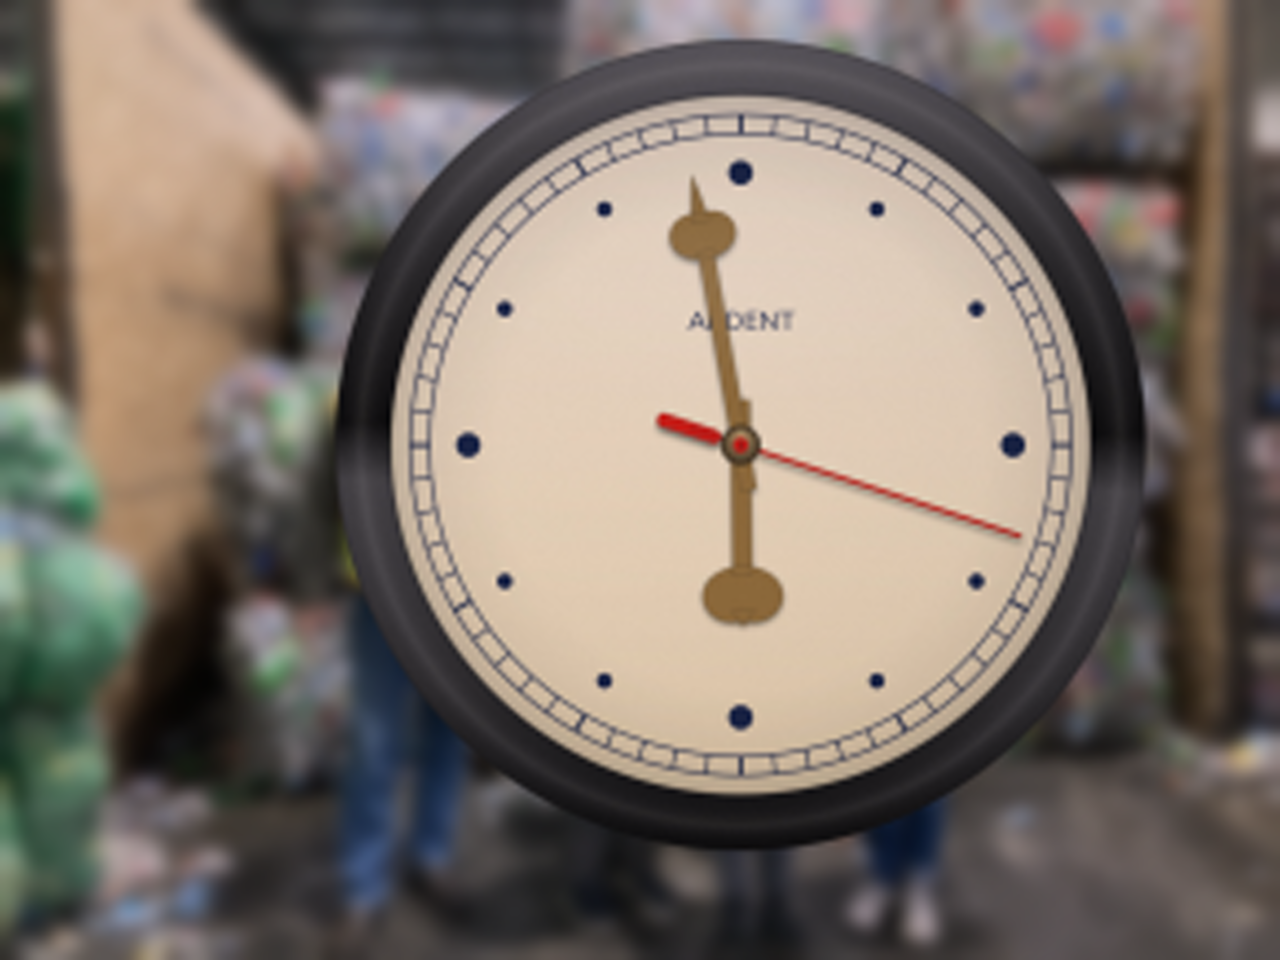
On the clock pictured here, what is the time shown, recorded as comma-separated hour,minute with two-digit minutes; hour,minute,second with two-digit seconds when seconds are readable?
5,58,18
